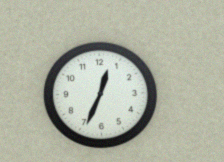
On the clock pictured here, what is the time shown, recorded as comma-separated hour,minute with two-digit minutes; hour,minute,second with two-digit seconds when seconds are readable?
12,34
